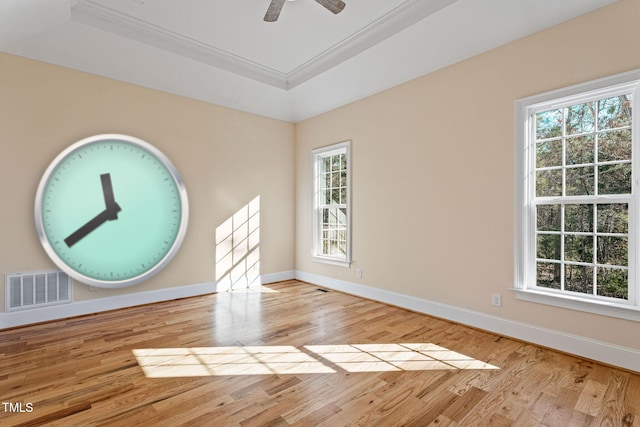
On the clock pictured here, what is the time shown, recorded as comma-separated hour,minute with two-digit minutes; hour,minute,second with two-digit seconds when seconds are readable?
11,39
